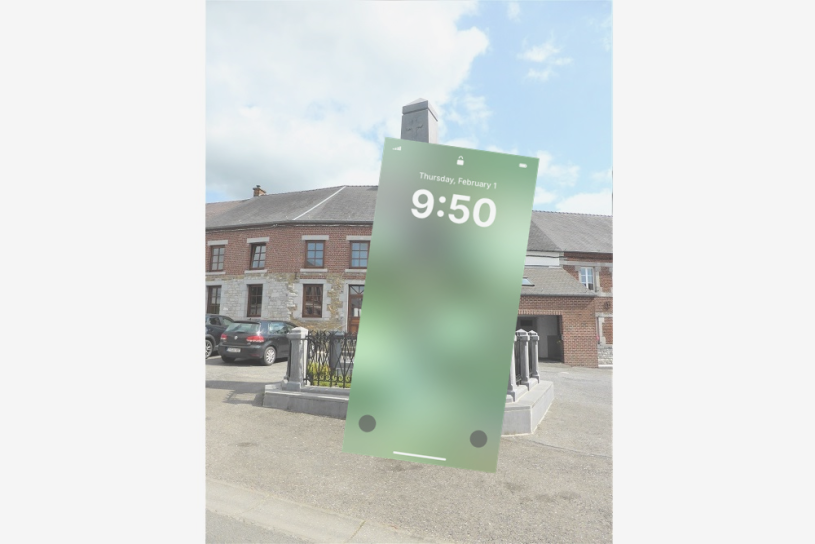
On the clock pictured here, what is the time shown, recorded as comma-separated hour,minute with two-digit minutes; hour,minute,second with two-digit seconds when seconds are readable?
9,50
